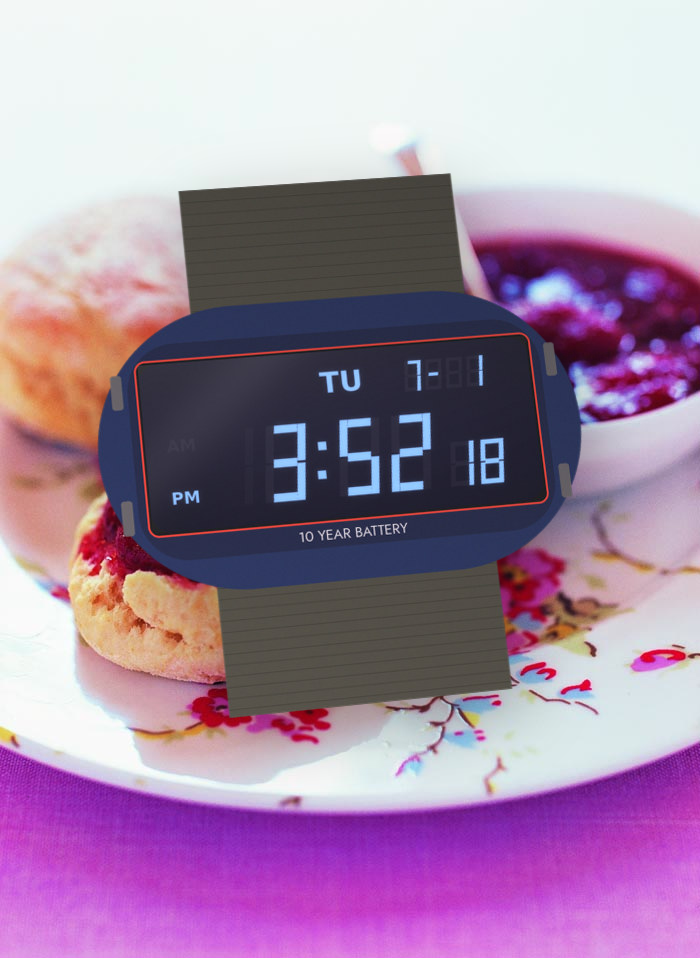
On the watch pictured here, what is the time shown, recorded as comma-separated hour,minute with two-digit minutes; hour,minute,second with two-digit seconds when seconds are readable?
3,52,18
